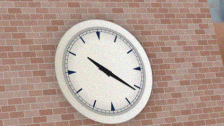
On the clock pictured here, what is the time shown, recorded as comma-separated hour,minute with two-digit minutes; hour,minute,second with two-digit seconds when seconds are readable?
10,21
